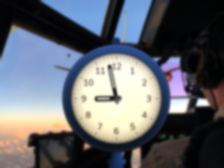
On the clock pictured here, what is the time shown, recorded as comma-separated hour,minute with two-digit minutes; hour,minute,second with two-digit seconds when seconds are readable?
8,58
